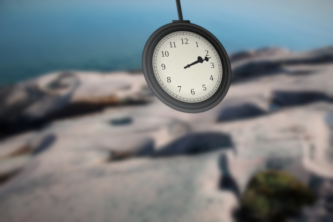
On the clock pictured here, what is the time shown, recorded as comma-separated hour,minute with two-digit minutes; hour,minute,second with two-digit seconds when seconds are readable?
2,12
